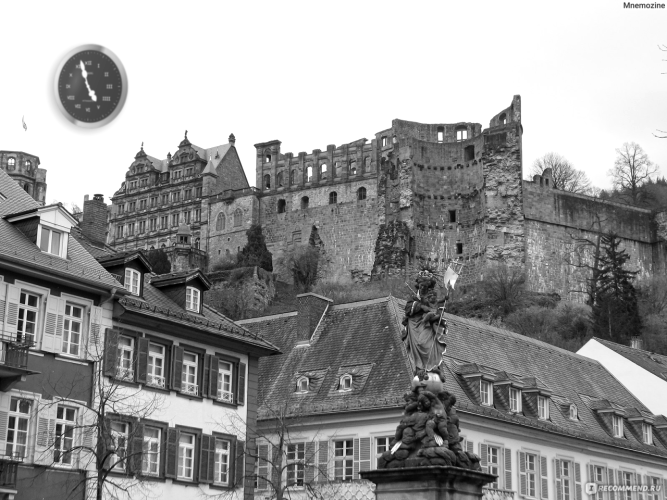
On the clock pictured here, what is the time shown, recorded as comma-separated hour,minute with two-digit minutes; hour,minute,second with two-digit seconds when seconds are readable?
4,57
